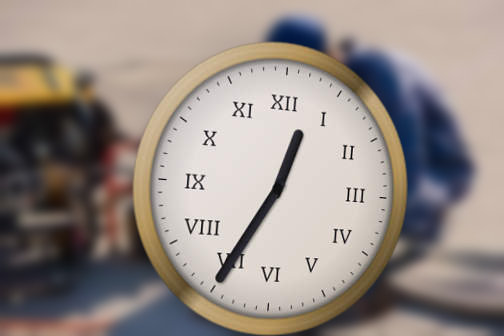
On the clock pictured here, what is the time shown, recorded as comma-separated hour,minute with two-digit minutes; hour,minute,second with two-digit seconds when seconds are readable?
12,35
